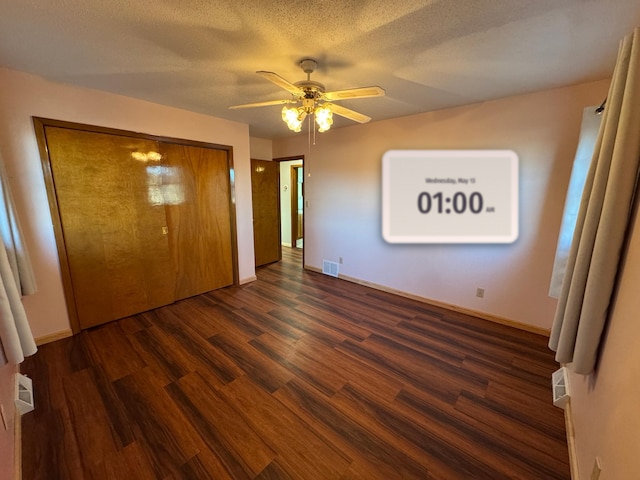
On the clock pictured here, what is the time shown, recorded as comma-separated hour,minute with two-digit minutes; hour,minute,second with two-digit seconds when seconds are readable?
1,00
